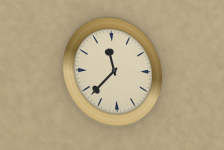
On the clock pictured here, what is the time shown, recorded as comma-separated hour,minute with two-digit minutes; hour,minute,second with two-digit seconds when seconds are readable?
11,38
